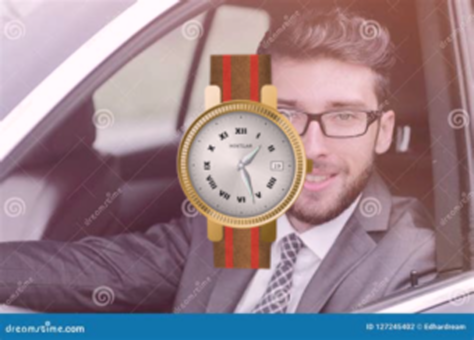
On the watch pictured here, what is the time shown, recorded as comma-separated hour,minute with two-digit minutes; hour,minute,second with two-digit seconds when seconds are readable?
1,27
